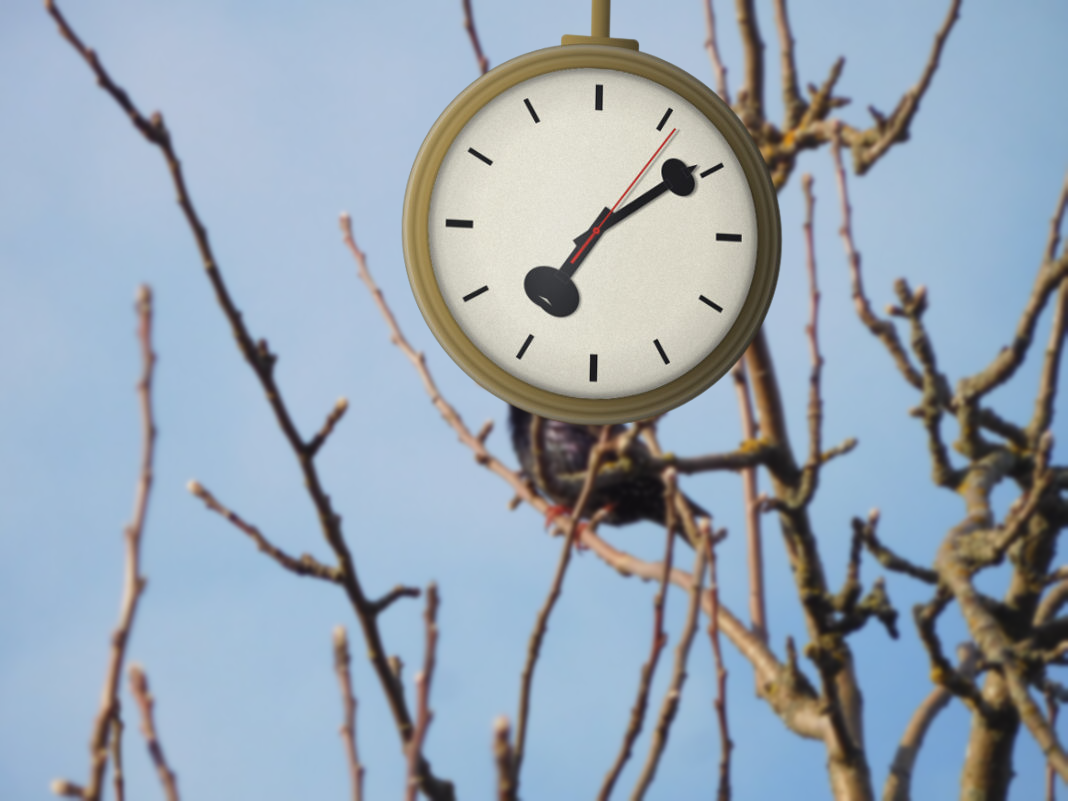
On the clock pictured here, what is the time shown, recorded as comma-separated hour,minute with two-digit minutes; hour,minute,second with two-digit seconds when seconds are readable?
7,09,06
